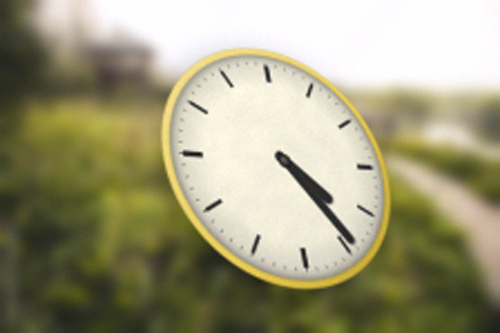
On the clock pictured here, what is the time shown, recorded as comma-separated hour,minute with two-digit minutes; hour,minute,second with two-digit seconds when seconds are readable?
4,24
